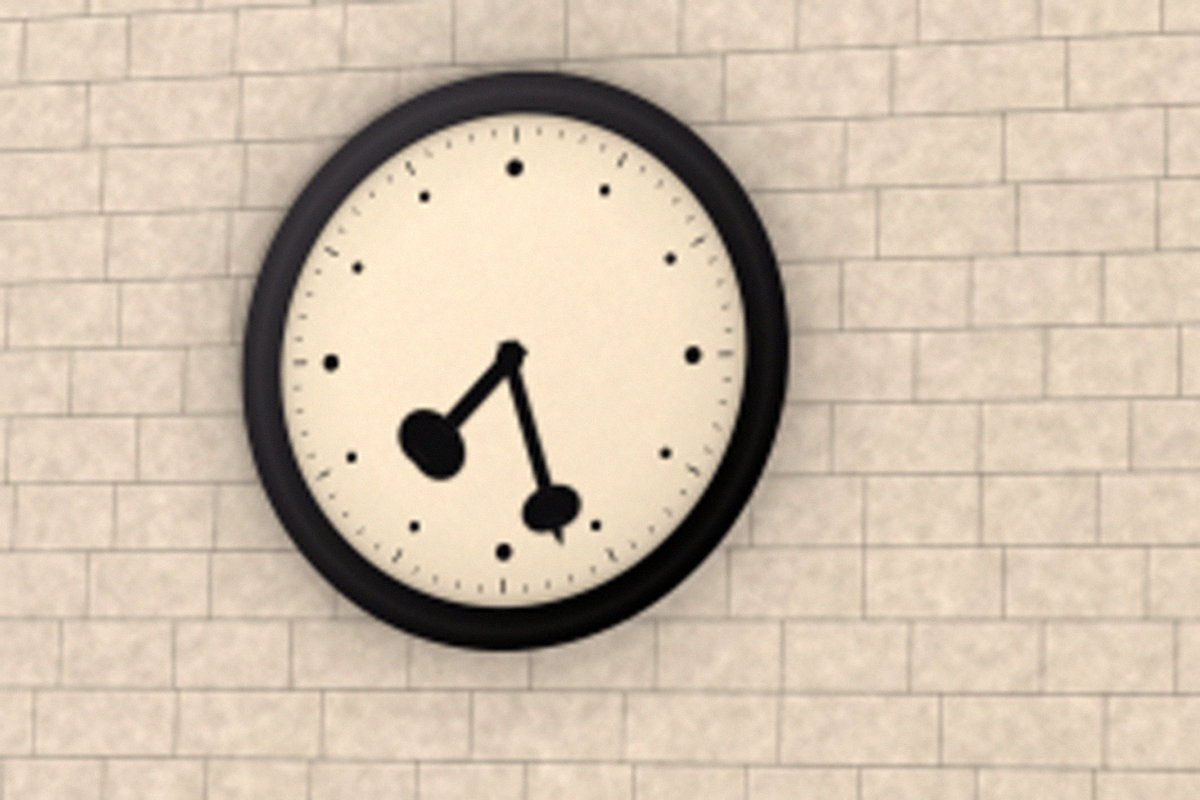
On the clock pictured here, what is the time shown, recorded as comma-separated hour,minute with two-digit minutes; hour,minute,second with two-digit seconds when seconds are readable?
7,27
